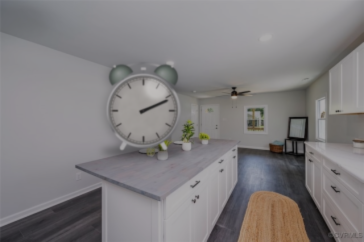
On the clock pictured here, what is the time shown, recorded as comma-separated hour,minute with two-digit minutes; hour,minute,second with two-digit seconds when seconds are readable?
2,11
